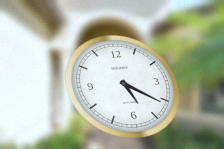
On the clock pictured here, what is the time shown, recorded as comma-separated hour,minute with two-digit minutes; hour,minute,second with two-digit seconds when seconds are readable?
5,21
